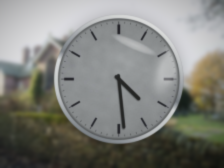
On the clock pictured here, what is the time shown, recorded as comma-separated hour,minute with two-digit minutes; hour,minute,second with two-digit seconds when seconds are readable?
4,29
